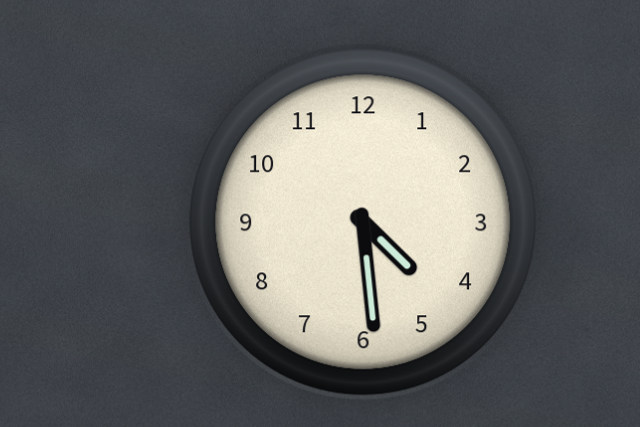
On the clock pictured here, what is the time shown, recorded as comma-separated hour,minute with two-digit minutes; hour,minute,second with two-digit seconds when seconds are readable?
4,29
